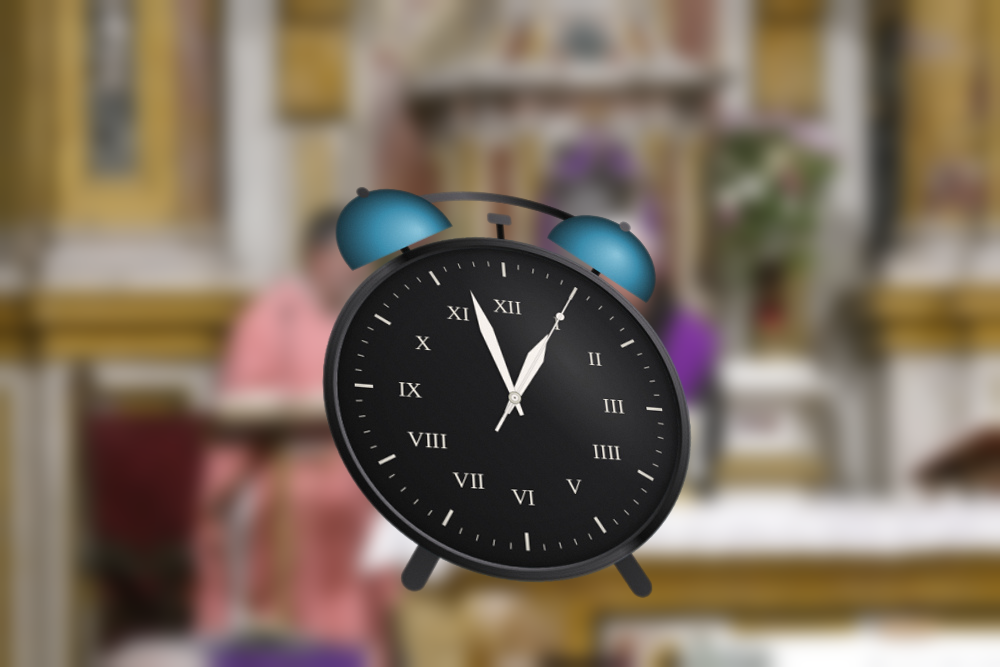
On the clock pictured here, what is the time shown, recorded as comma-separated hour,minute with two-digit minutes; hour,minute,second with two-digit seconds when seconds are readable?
12,57,05
